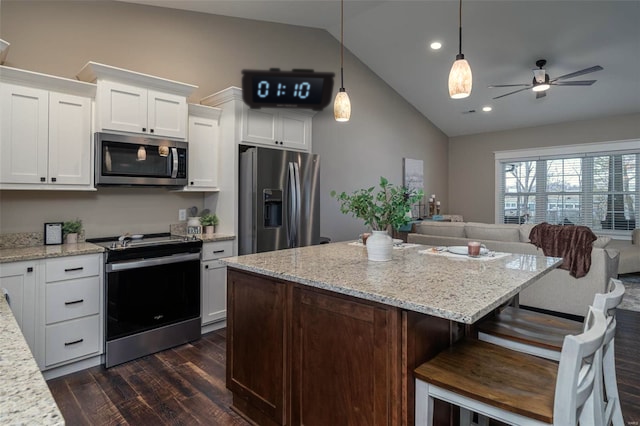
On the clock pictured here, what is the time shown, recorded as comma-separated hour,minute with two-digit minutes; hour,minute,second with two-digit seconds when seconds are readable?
1,10
